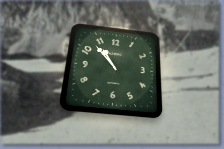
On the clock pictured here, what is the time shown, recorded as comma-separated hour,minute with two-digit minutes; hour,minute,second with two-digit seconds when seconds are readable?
10,53
